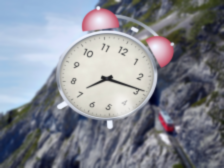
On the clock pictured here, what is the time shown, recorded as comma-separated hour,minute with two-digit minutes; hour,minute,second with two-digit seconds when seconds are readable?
7,14
